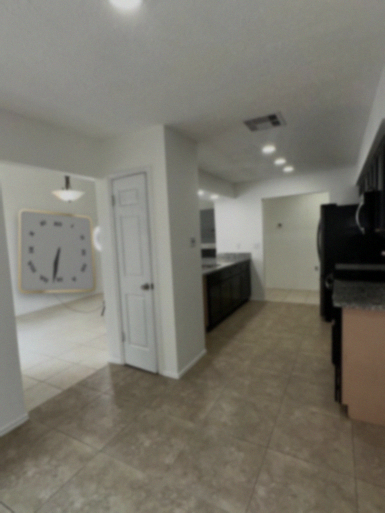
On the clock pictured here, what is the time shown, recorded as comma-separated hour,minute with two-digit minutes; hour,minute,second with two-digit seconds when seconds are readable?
6,32
